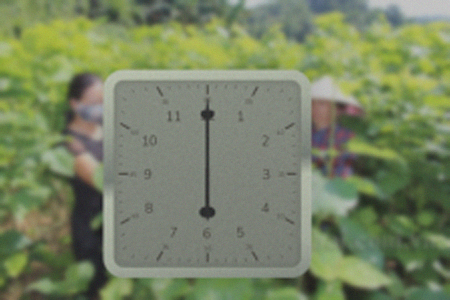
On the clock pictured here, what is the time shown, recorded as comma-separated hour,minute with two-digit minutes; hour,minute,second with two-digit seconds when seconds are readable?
6,00
